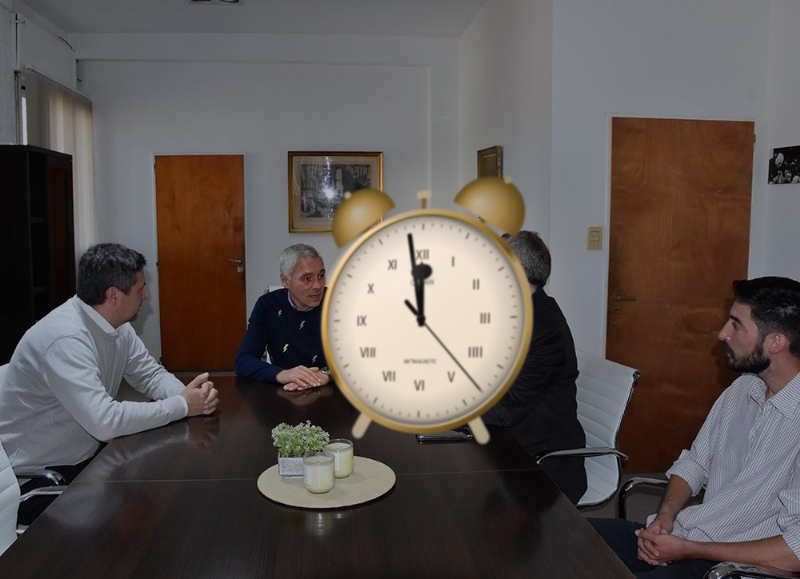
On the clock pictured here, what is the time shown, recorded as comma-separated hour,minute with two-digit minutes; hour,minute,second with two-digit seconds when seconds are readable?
11,58,23
